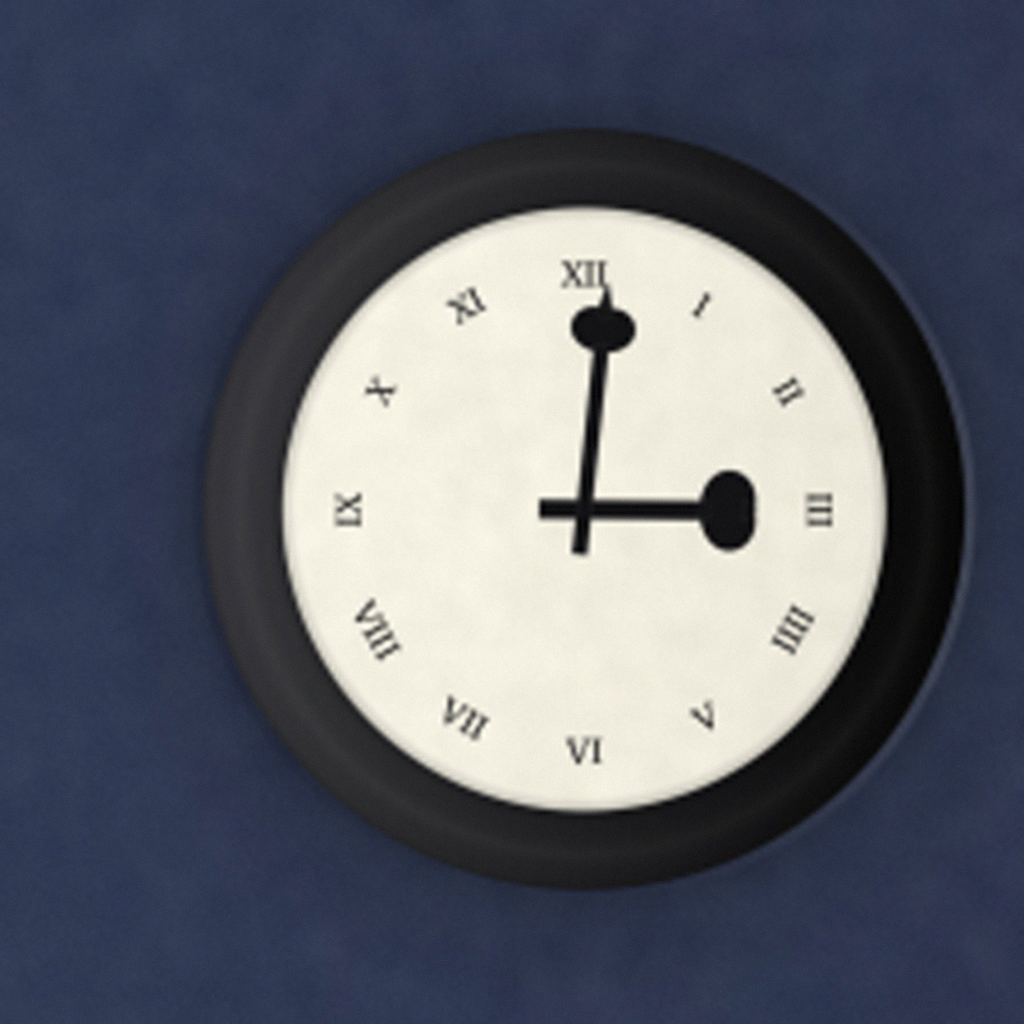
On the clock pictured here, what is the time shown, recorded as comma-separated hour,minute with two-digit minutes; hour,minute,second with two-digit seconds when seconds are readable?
3,01
